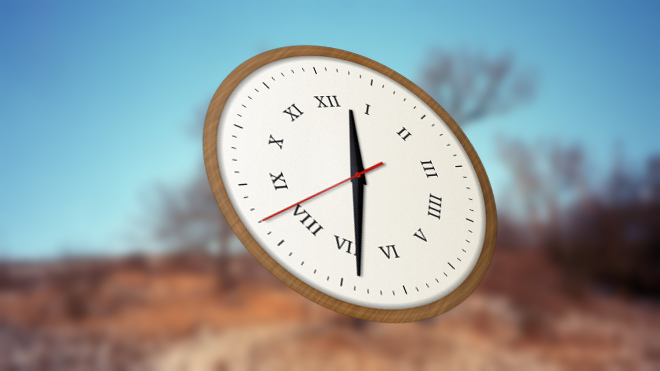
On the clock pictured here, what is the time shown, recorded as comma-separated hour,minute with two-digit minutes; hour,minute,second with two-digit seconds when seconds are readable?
12,33,42
